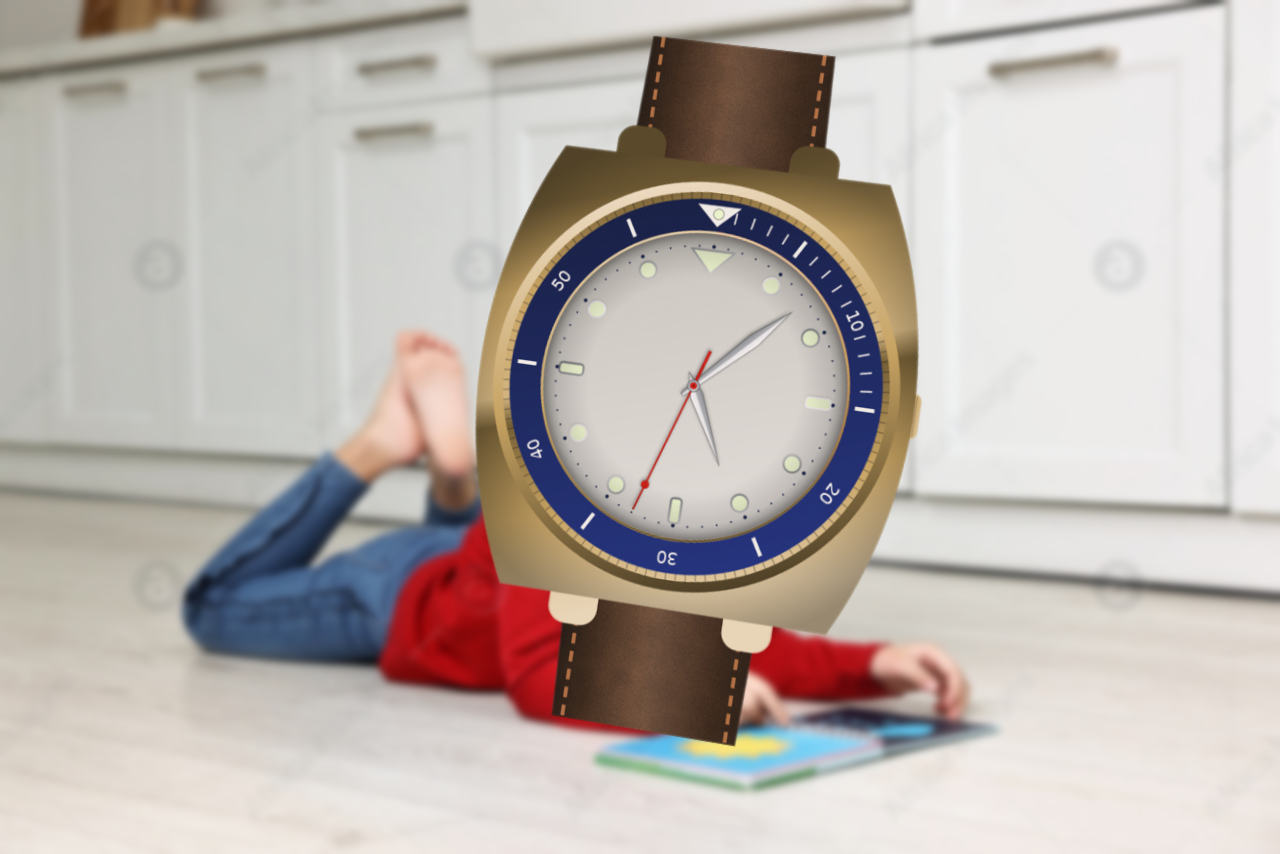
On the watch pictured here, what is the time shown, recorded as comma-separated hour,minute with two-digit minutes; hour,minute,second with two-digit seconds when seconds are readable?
5,07,33
